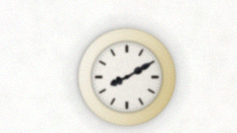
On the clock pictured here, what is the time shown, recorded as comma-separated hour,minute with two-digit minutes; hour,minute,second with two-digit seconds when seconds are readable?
8,10
